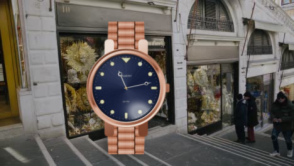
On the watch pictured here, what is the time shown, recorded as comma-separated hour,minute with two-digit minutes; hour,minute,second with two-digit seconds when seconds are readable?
11,13
